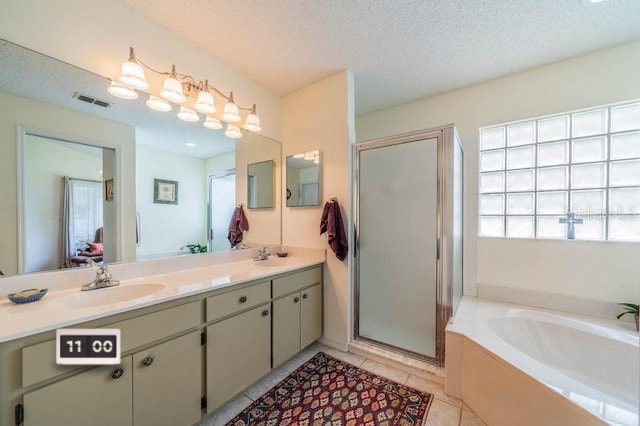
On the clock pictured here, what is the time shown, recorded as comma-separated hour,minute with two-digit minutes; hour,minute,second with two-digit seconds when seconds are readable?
11,00
